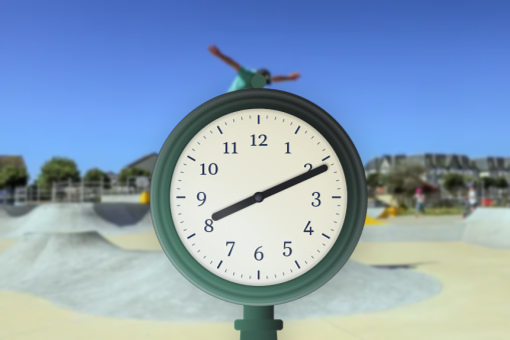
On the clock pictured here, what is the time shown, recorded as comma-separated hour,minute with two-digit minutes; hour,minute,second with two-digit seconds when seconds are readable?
8,11
